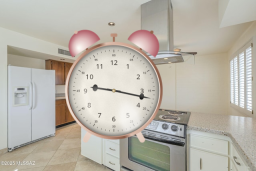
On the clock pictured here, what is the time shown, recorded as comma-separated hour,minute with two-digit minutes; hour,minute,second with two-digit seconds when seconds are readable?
9,17
